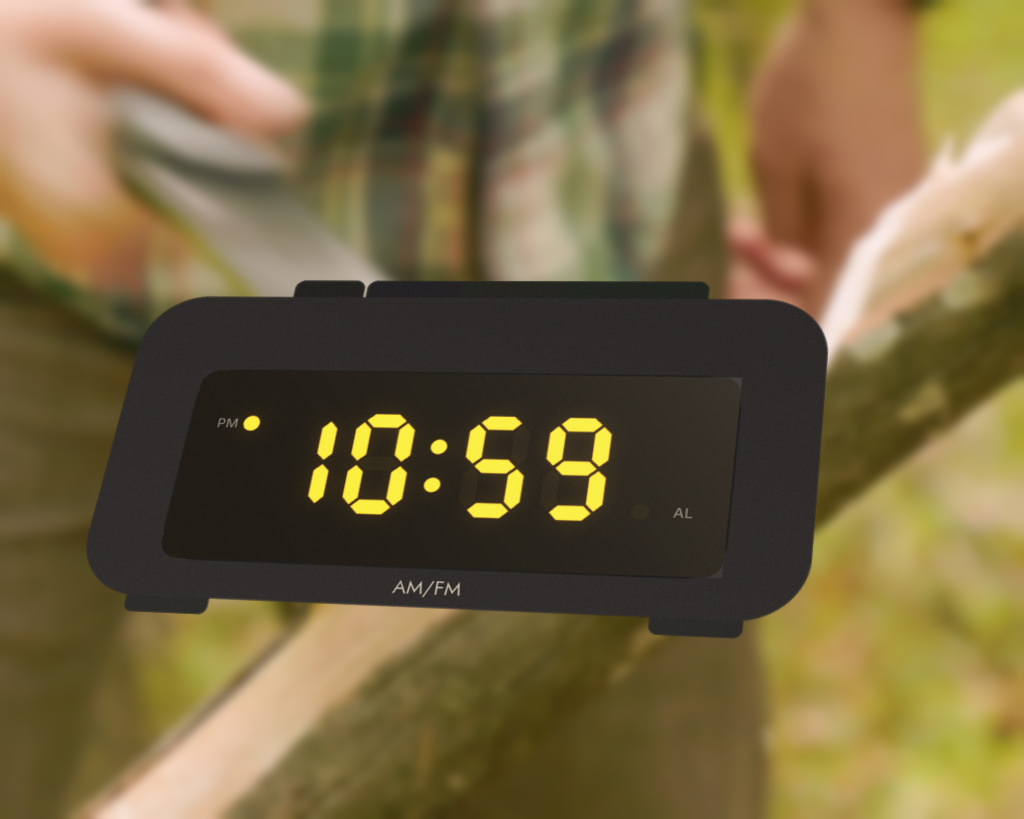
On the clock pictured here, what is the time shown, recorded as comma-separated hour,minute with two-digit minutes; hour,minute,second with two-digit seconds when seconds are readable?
10,59
